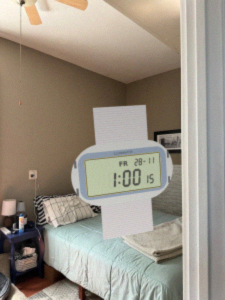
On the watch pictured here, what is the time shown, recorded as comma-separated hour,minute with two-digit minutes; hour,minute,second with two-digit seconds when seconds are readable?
1,00,15
